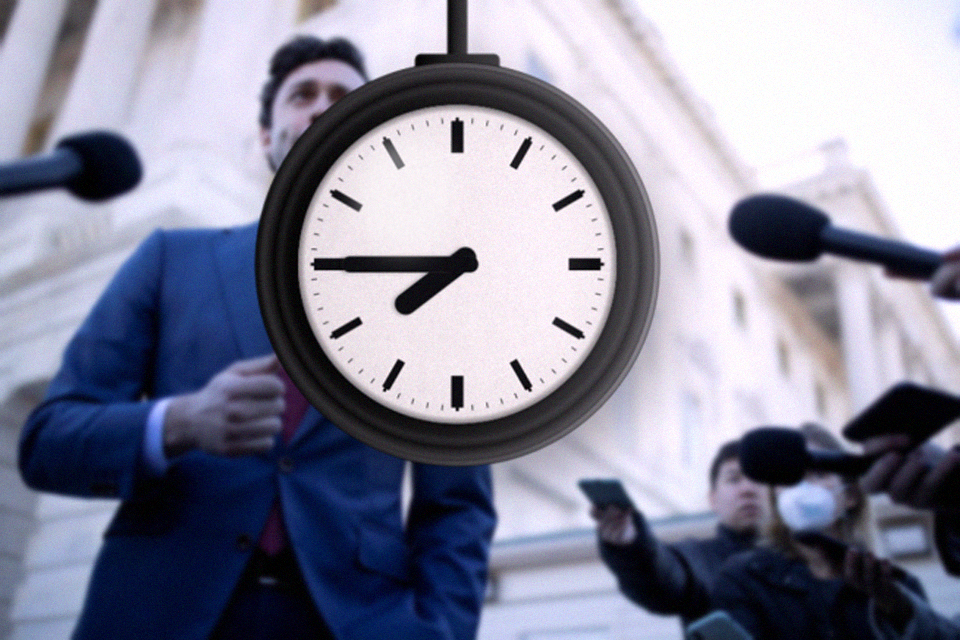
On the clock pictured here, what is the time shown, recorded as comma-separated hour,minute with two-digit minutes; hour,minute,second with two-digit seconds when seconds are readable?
7,45
